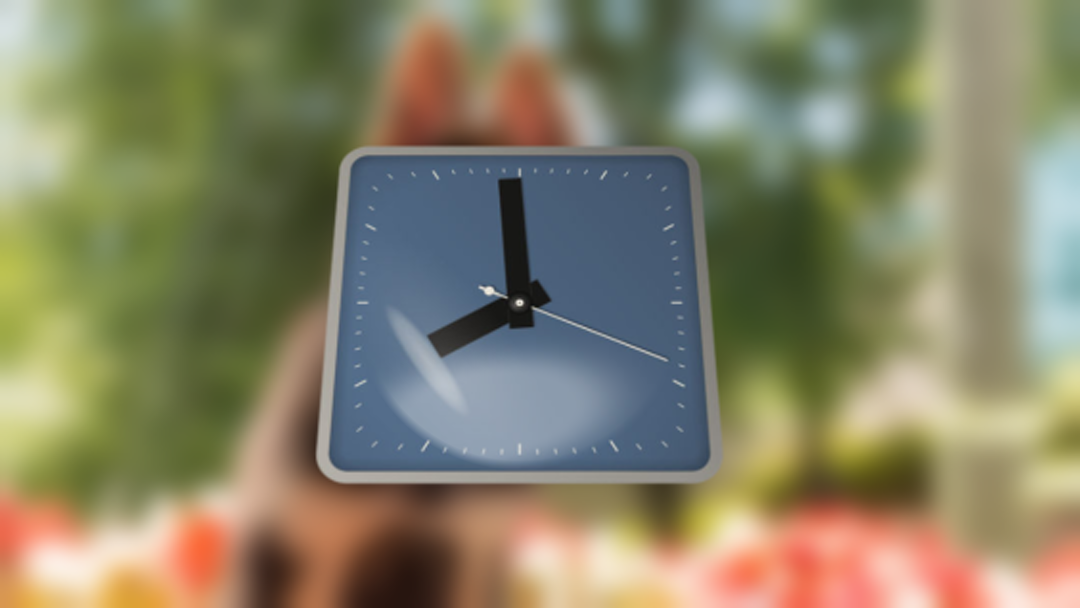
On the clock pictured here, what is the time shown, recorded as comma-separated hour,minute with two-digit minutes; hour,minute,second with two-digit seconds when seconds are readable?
7,59,19
